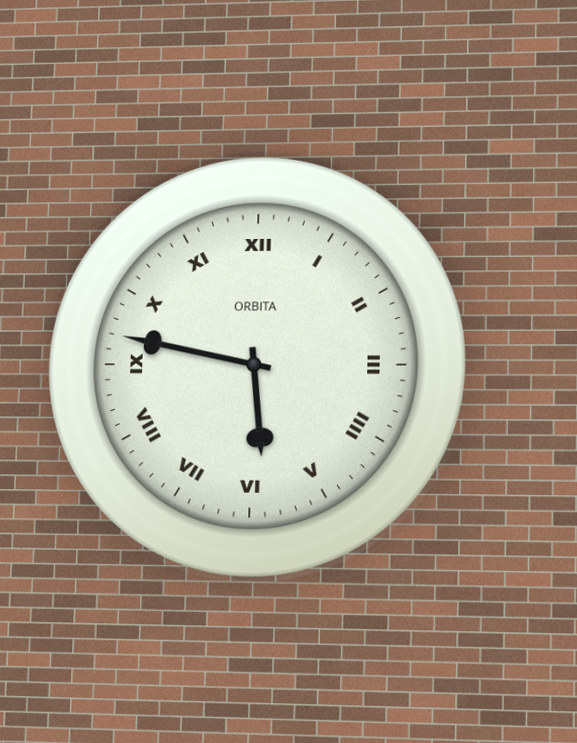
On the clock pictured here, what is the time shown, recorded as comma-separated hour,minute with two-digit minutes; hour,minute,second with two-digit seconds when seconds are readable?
5,47
